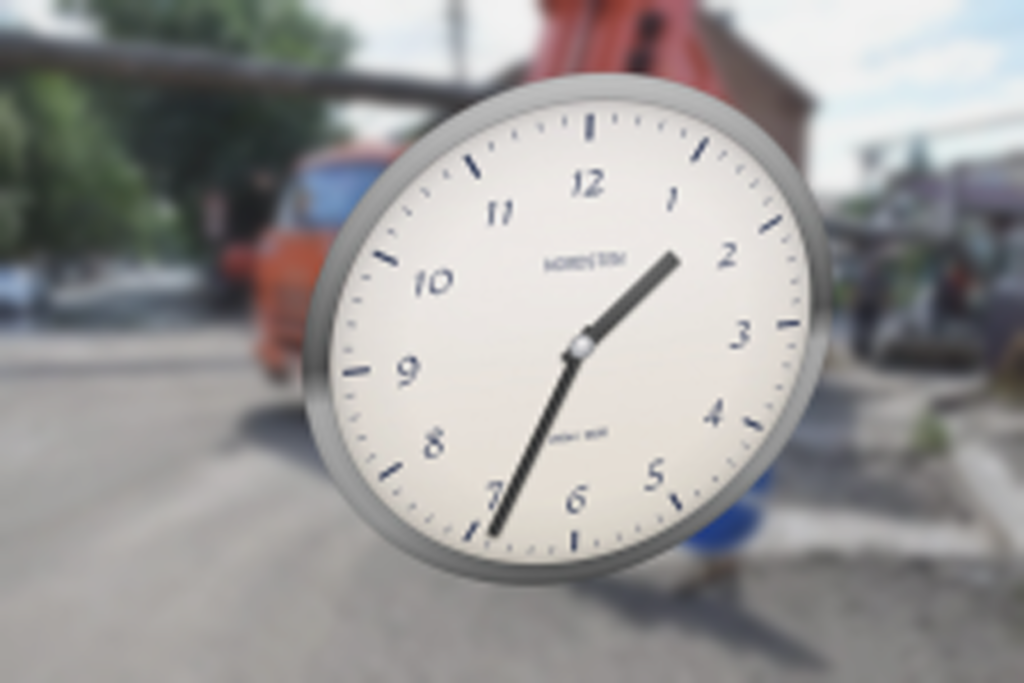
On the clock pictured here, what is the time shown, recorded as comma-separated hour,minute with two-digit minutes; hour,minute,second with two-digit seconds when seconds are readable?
1,34
